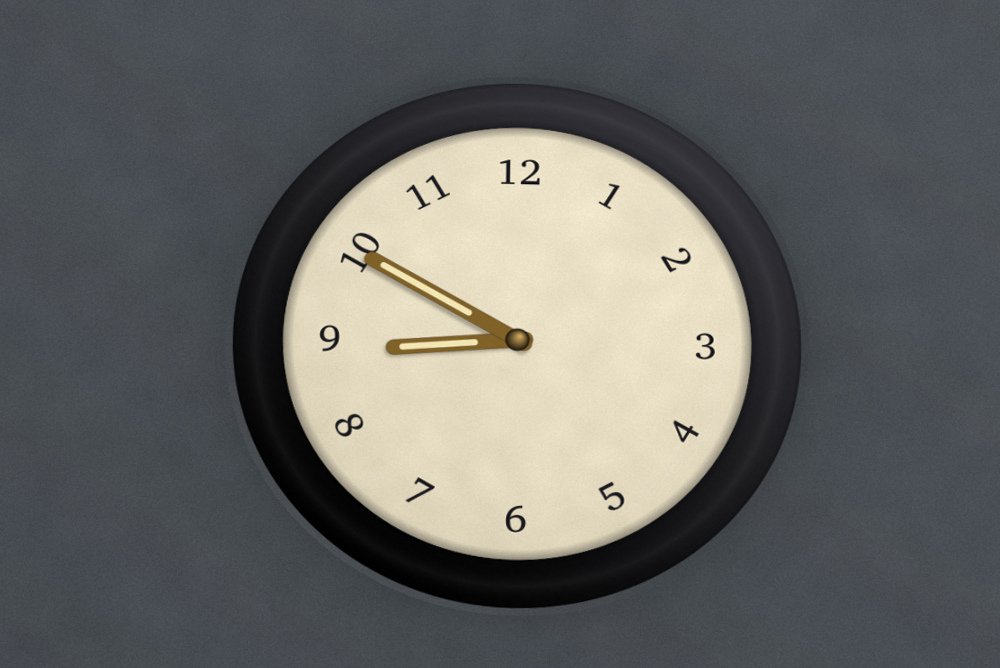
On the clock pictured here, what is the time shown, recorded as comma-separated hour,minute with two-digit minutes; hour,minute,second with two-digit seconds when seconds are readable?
8,50
